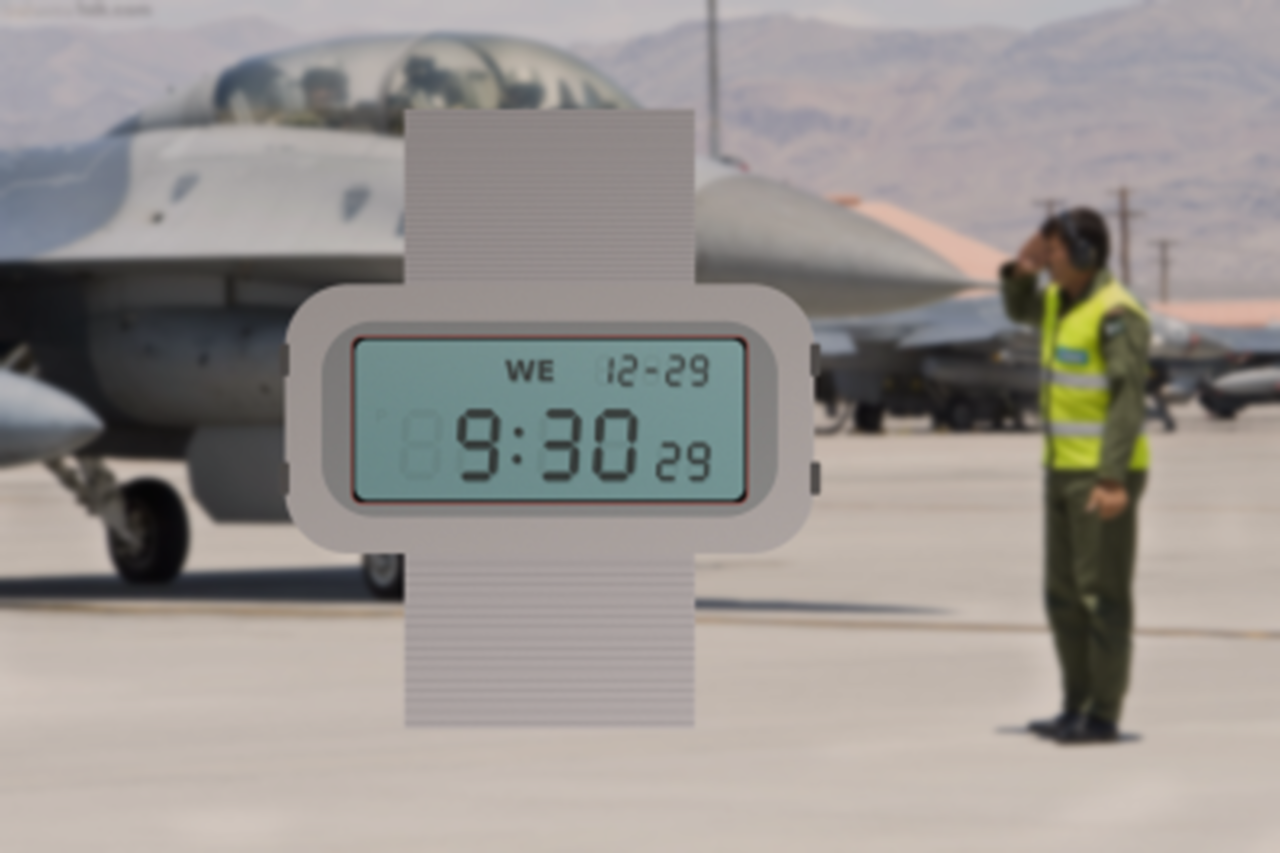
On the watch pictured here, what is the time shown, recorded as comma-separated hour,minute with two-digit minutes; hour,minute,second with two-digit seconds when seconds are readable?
9,30,29
